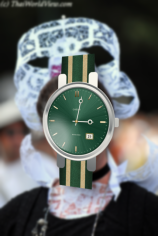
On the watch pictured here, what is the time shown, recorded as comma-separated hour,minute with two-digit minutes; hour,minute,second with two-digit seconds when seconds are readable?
3,02
